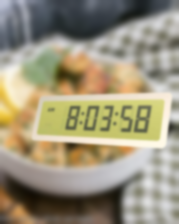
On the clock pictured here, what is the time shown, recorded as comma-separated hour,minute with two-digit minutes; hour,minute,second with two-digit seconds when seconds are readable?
8,03,58
